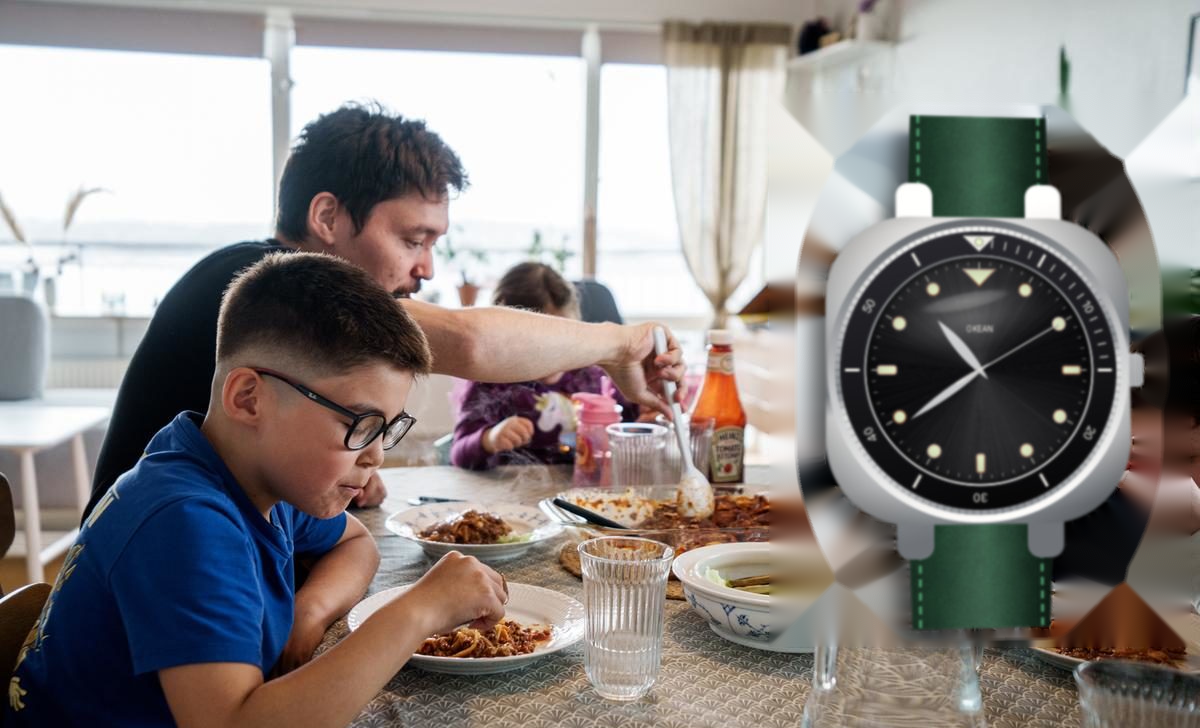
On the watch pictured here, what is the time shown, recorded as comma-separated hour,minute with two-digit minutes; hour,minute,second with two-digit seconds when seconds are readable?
10,39,10
